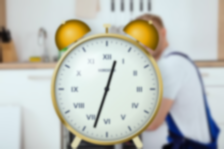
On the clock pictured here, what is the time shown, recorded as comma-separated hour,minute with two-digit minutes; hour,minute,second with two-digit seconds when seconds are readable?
12,33
